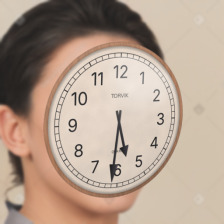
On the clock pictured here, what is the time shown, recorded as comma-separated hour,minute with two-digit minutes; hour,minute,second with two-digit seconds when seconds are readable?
5,31
